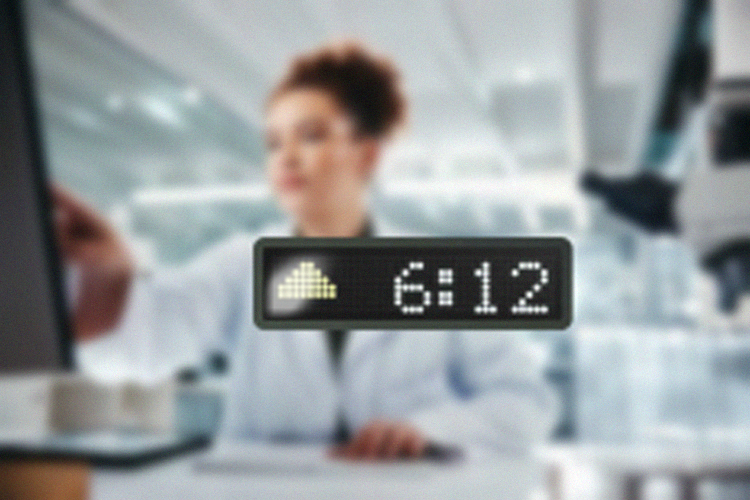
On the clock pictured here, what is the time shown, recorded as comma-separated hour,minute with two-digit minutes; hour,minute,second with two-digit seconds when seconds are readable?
6,12
